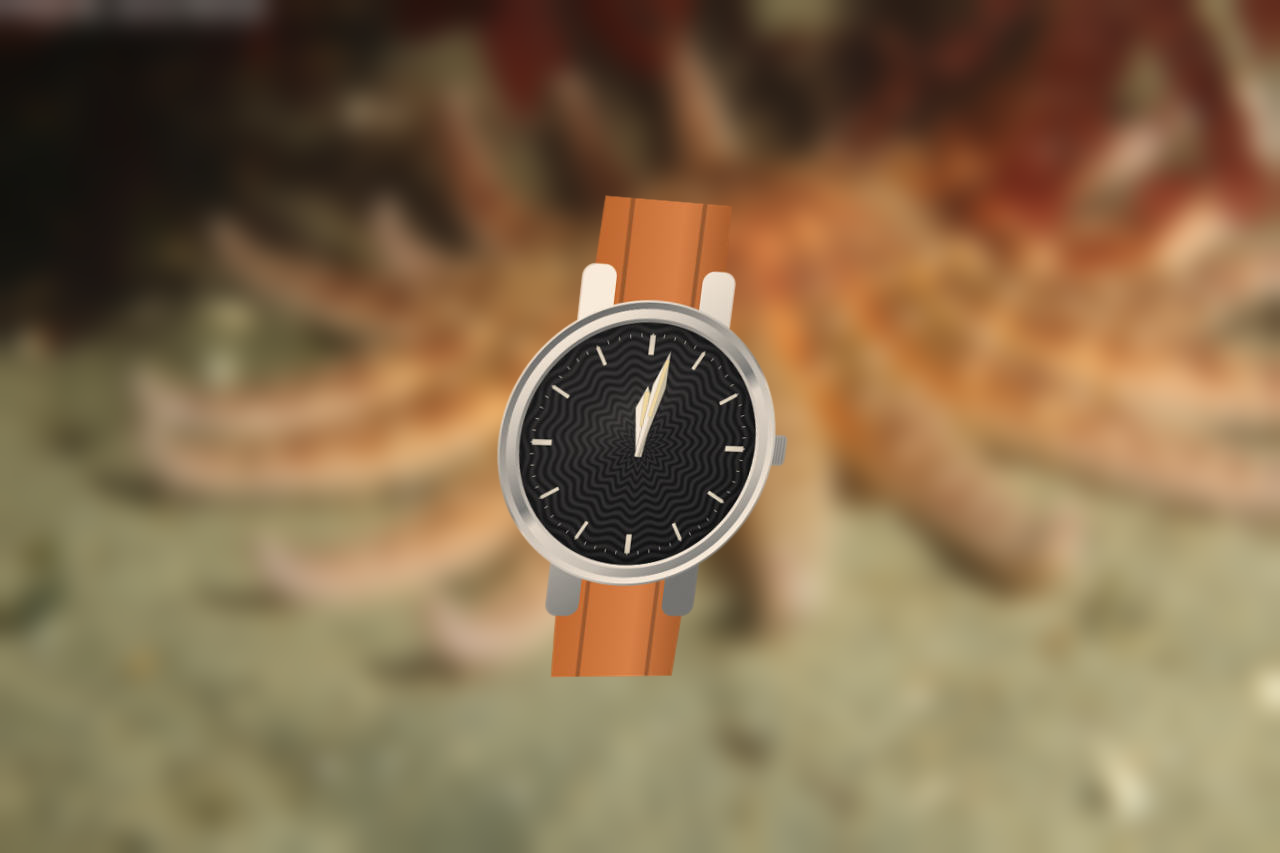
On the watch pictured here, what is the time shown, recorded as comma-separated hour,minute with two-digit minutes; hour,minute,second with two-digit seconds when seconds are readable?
12,02
